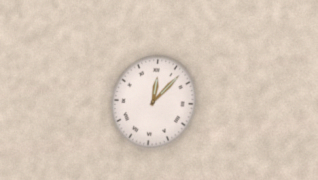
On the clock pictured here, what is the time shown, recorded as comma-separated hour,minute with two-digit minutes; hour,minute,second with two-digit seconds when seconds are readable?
12,07
